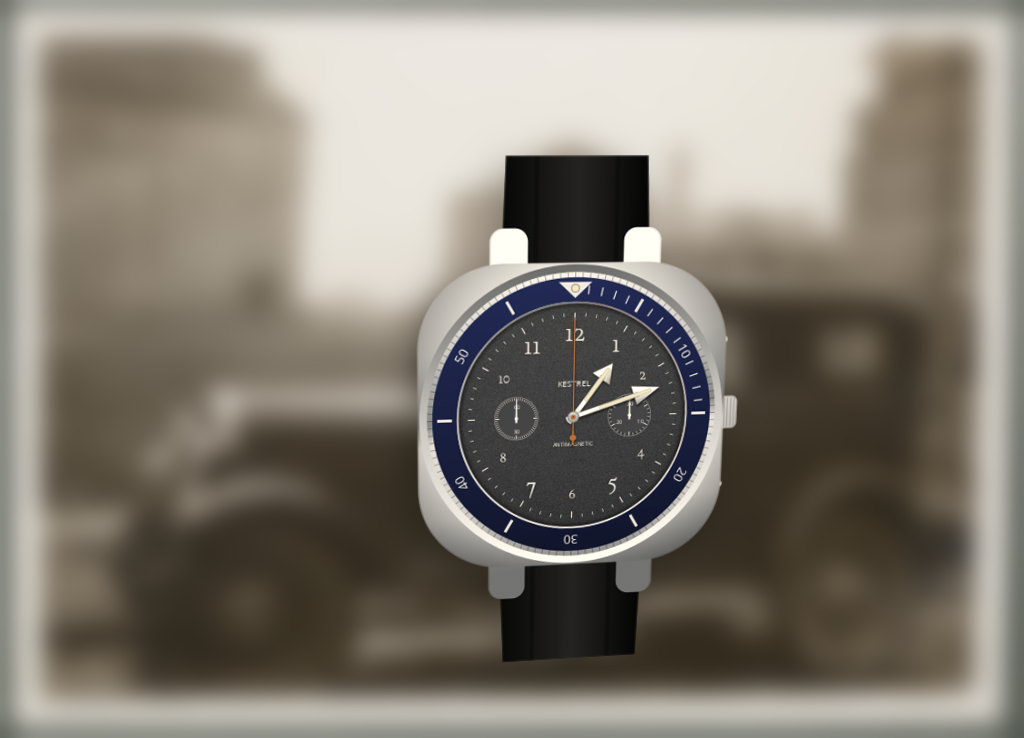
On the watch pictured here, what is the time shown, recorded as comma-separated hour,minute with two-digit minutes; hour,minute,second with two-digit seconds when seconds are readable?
1,12
